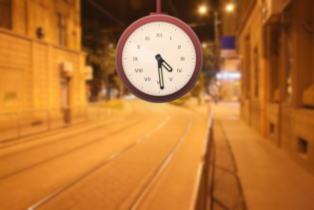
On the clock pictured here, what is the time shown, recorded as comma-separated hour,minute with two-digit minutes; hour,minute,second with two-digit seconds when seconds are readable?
4,29
